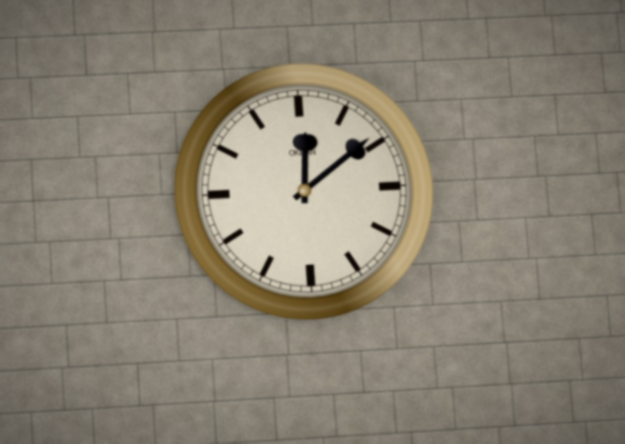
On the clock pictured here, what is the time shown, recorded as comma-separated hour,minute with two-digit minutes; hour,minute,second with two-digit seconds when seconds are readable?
12,09
